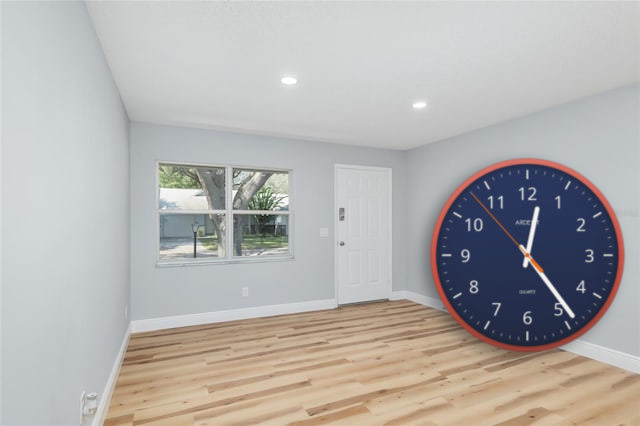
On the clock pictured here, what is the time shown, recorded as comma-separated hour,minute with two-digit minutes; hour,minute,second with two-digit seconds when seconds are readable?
12,23,53
